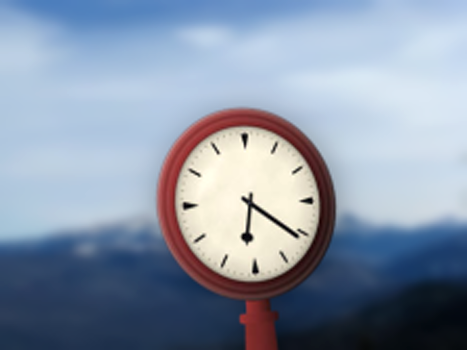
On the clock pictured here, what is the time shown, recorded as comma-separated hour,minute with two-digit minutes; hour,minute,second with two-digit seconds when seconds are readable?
6,21
